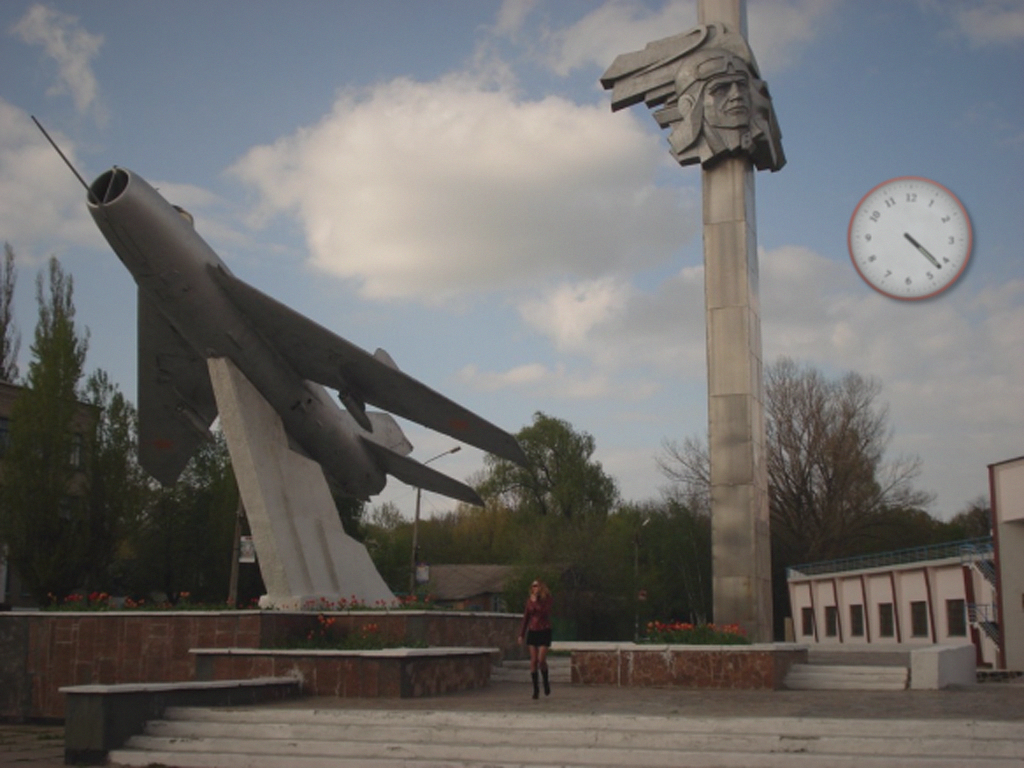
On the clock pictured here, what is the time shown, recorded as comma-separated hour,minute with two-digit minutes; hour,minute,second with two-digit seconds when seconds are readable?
4,22
